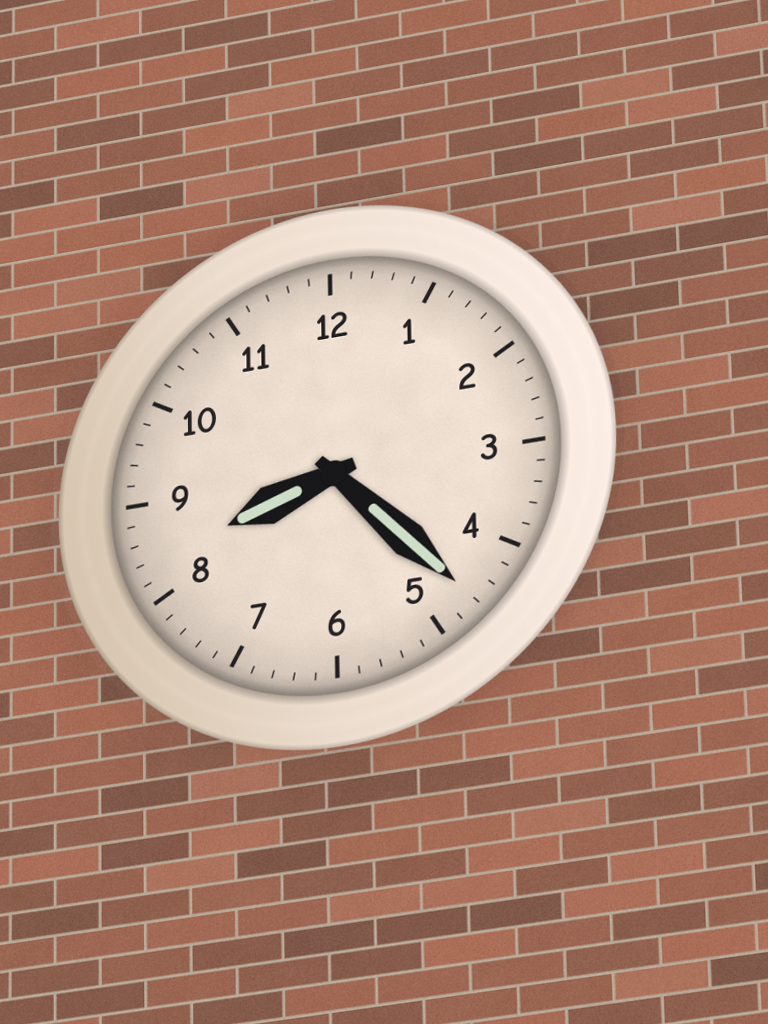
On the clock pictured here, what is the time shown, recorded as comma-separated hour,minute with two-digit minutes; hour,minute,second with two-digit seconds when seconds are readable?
8,23
